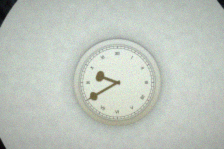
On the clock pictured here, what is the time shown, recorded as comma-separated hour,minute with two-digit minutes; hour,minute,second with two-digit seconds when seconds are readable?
9,40
